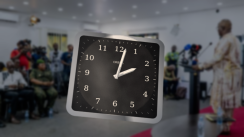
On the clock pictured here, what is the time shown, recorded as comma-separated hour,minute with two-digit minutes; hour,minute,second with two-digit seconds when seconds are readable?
2,02
